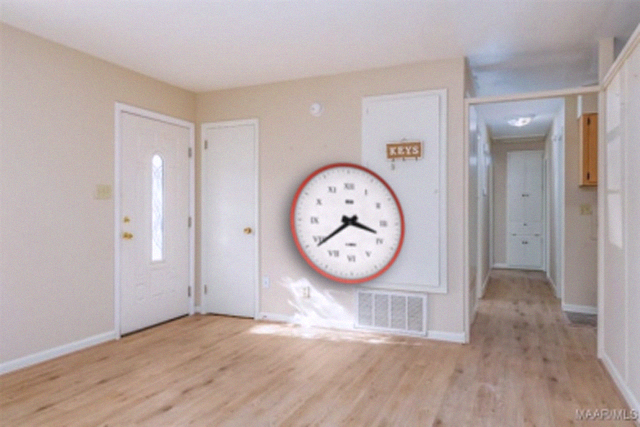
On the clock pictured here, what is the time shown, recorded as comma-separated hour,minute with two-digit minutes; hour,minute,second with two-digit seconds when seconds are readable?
3,39
